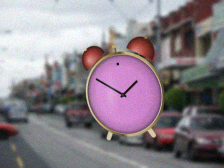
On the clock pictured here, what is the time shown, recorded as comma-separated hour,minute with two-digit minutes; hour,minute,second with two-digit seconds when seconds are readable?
1,51
